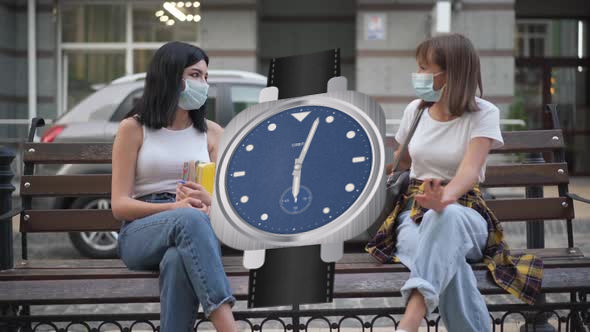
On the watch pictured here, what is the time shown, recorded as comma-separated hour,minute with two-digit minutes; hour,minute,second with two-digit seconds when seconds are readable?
6,03
